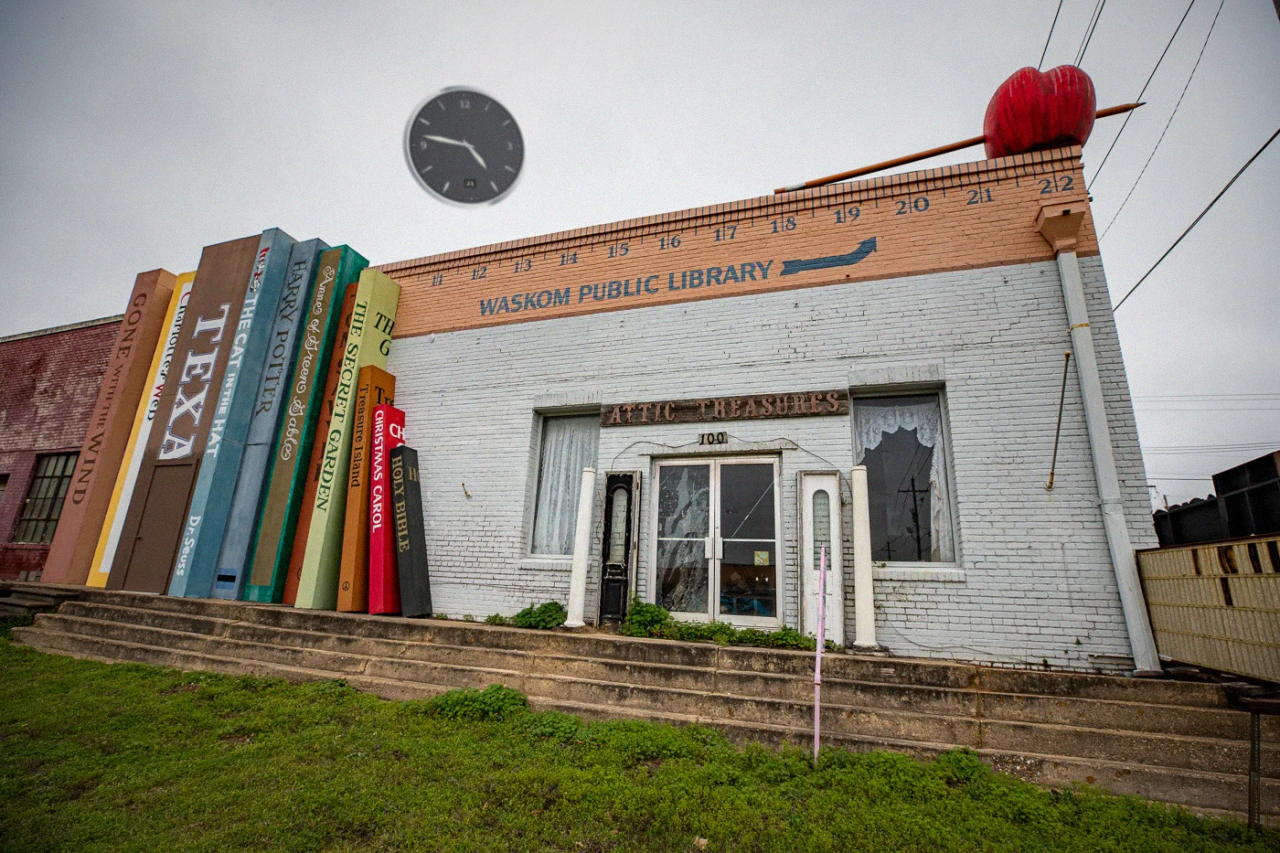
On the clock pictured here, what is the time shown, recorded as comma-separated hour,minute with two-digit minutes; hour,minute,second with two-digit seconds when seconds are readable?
4,47
